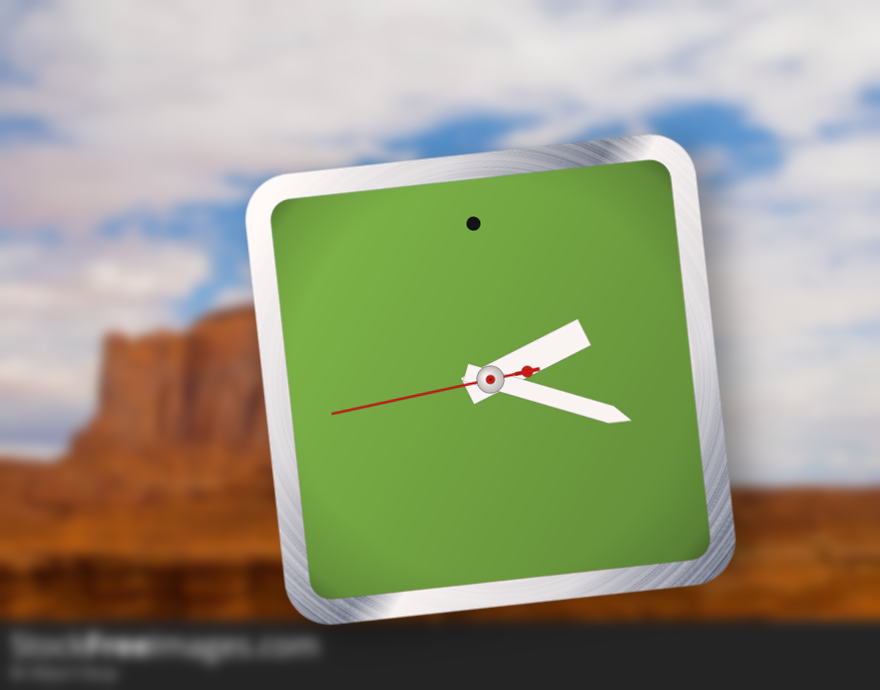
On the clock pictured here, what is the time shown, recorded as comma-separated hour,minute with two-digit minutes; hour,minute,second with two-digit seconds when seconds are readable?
2,18,44
